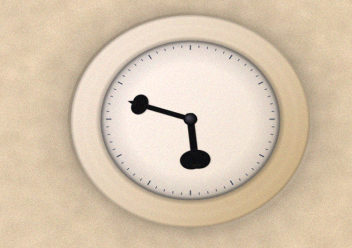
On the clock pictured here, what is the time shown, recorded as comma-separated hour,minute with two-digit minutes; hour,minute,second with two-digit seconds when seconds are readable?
5,48
